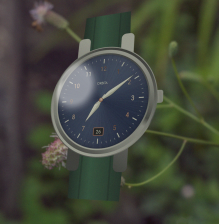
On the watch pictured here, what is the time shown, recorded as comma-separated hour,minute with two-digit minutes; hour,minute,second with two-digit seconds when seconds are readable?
7,09
